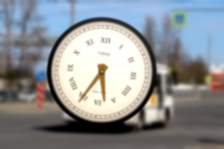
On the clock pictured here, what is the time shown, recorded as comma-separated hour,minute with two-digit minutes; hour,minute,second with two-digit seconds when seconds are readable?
5,35
